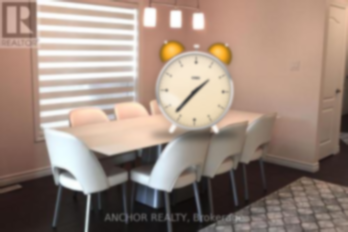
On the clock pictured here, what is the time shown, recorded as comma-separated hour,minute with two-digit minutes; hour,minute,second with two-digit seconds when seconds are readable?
1,37
